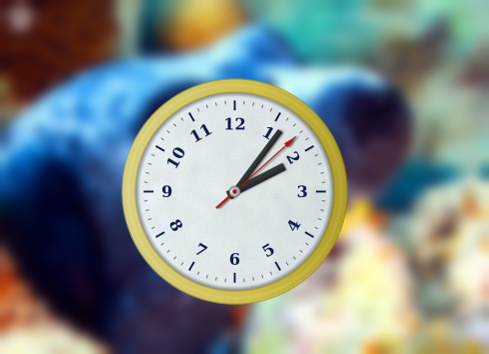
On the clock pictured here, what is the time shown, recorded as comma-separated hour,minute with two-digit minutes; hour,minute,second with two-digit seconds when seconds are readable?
2,06,08
